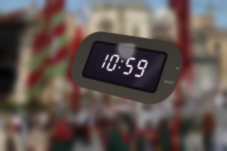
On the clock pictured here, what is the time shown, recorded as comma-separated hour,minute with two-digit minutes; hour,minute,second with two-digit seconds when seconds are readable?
10,59
